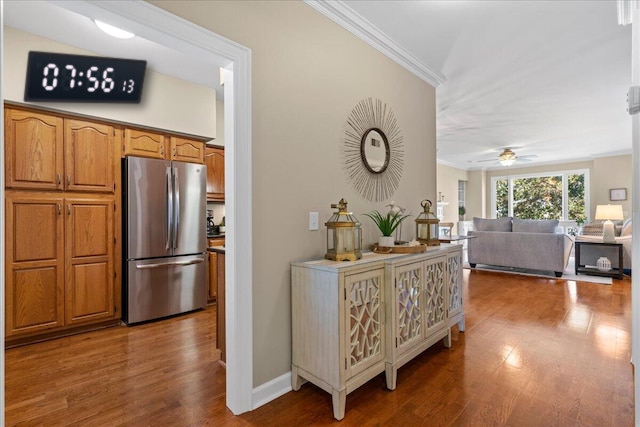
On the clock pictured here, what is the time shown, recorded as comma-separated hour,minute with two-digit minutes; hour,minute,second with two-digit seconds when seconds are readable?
7,56,13
